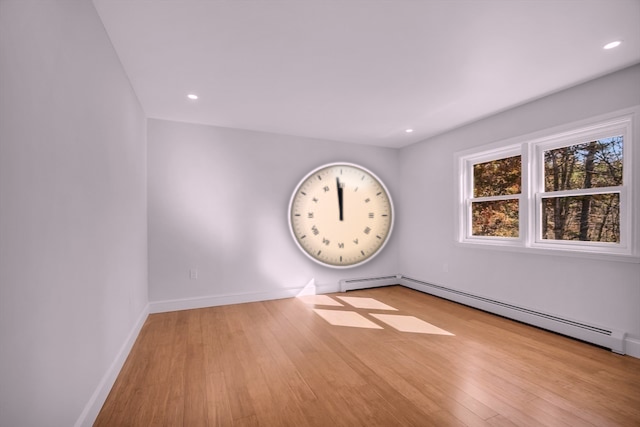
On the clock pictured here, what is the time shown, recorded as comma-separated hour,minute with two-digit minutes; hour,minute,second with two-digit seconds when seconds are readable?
11,59
